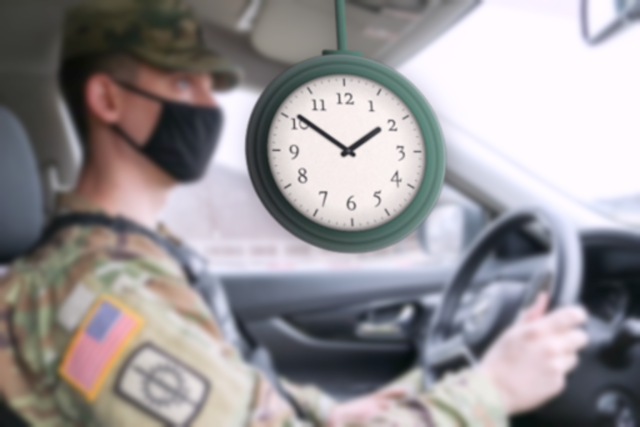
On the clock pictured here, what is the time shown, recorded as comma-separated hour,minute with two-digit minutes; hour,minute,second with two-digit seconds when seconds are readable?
1,51
